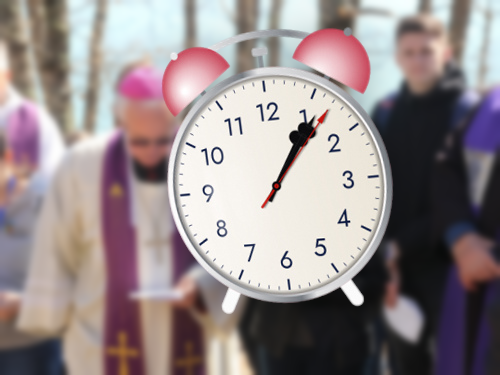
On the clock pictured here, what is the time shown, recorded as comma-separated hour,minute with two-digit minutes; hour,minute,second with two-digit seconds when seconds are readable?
1,06,07
